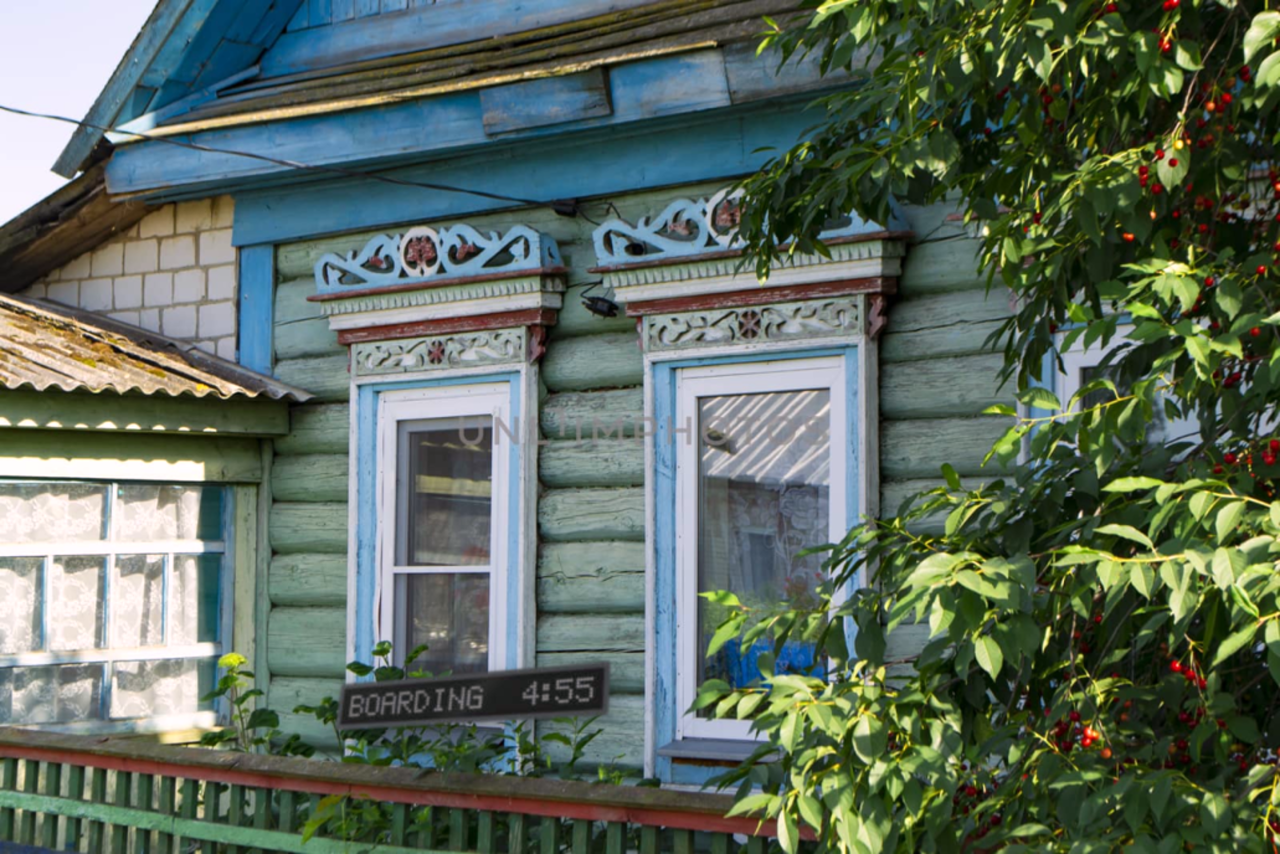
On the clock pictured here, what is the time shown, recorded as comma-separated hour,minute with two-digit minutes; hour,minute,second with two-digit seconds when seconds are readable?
4,55
